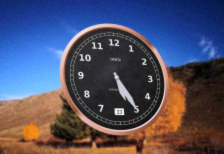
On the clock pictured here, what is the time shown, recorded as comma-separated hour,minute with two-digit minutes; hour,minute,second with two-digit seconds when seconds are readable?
5,25
